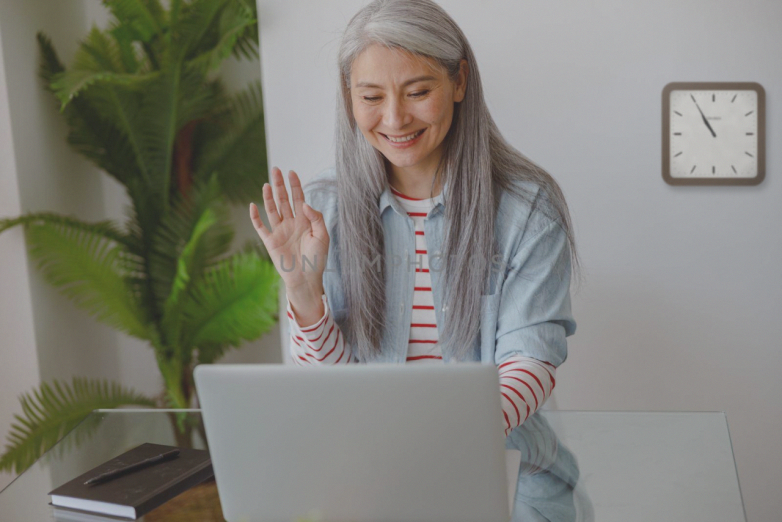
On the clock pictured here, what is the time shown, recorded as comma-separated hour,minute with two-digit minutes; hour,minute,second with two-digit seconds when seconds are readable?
10,55
